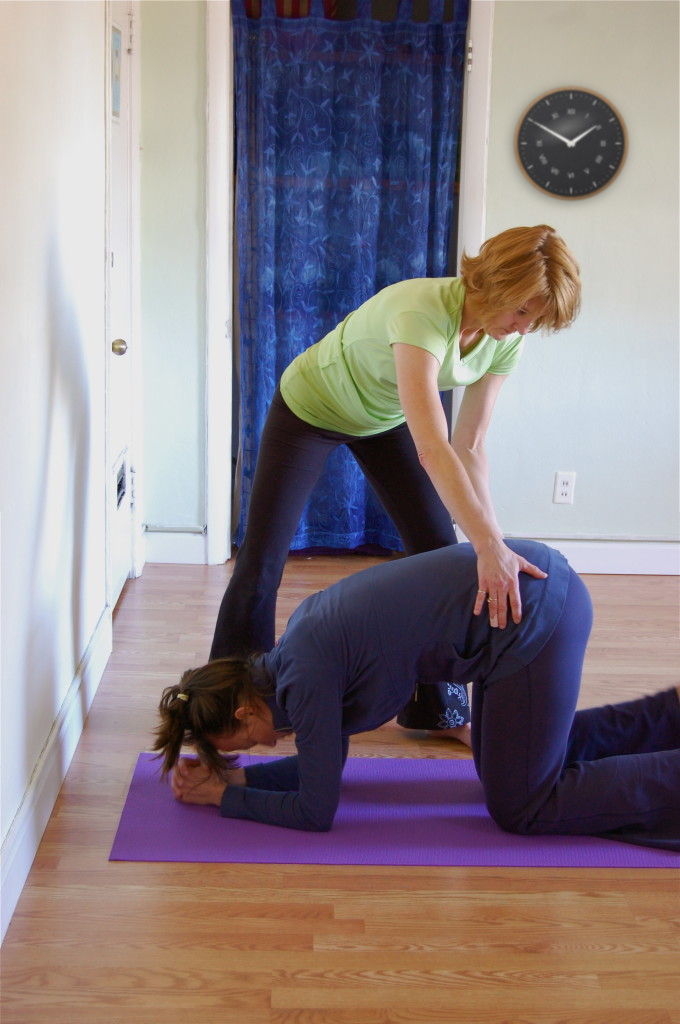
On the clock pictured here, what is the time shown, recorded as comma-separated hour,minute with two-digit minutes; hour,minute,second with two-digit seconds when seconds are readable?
1,50
